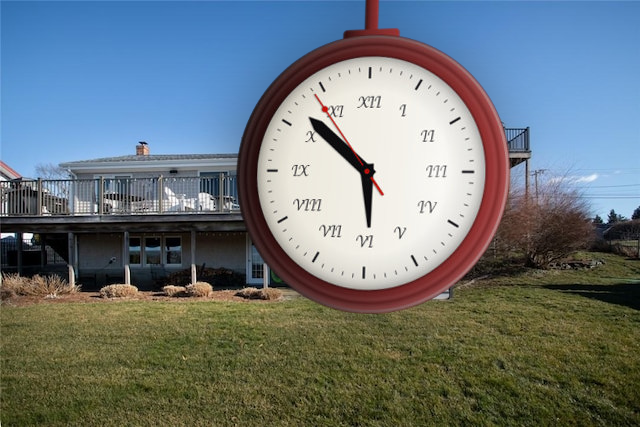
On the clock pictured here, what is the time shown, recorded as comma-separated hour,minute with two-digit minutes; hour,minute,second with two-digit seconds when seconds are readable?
5,51,54
